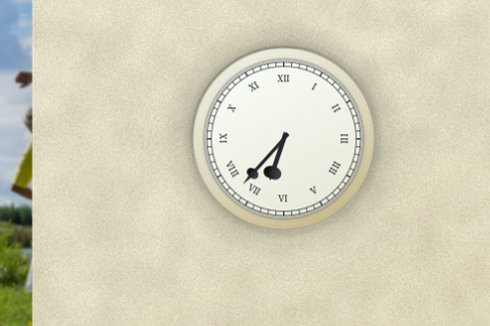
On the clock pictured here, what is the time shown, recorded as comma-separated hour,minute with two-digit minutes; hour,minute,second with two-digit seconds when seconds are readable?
6,37
